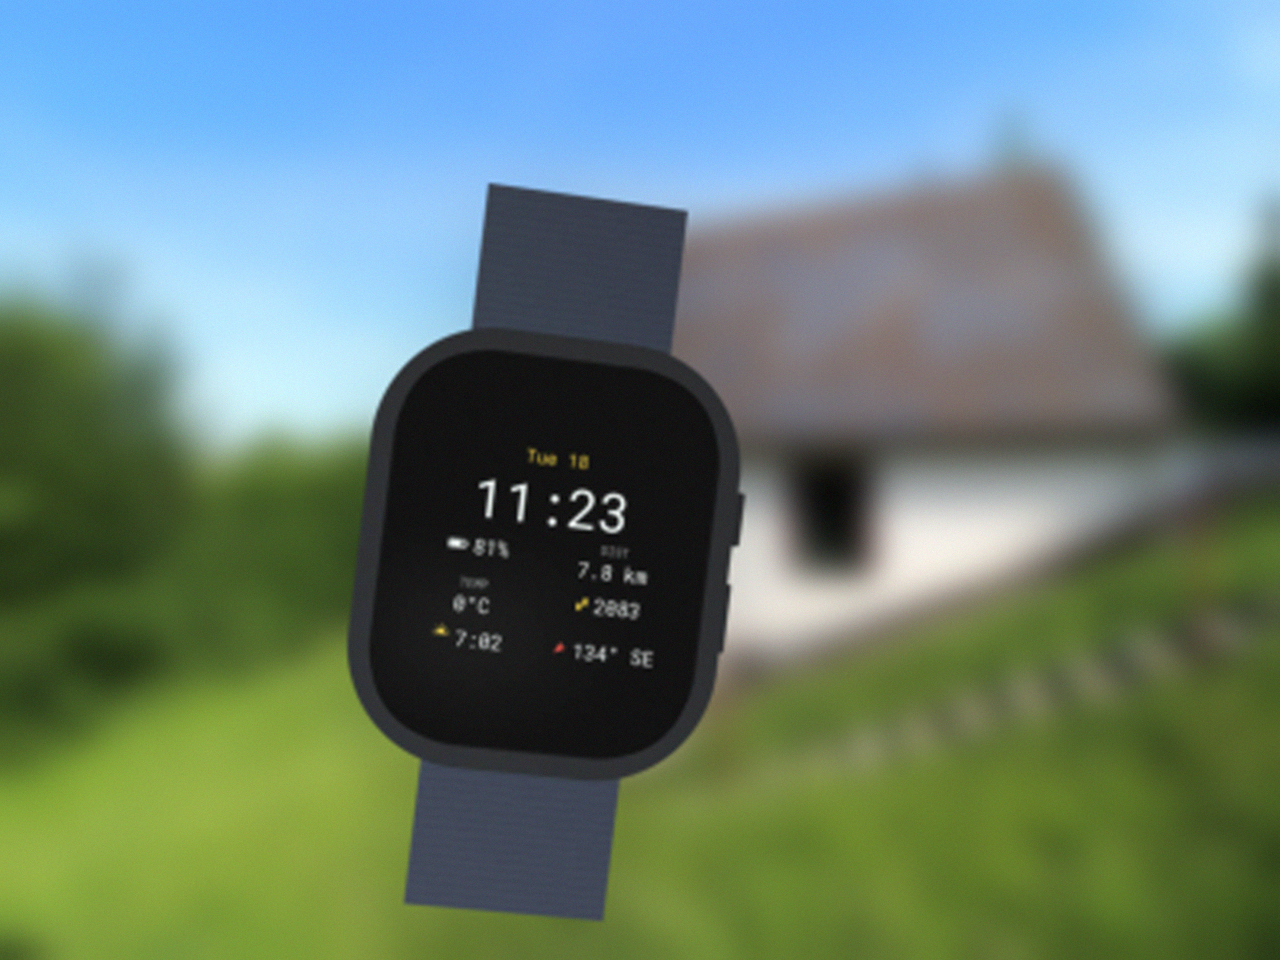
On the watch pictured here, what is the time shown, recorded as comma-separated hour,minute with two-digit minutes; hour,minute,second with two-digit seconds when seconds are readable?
11,23
